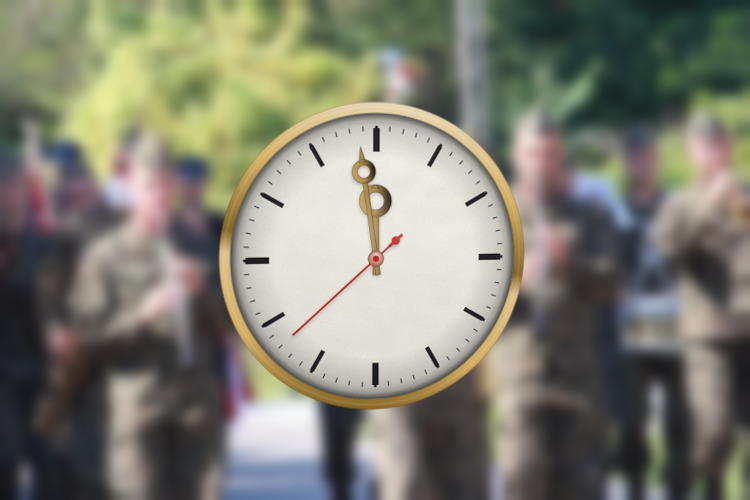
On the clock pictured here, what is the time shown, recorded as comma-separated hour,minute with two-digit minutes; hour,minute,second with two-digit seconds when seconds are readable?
11,58,38
